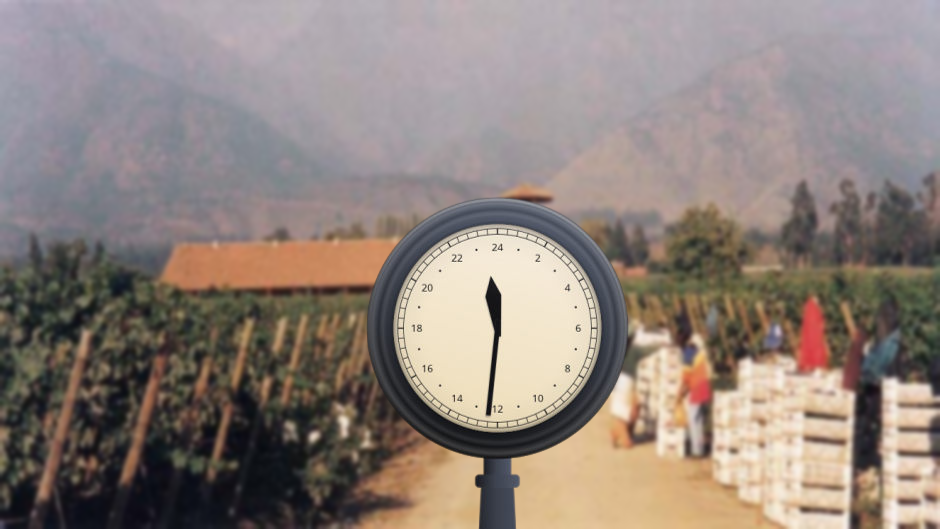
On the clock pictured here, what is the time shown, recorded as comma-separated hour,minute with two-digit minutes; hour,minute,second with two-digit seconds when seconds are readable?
23,31
